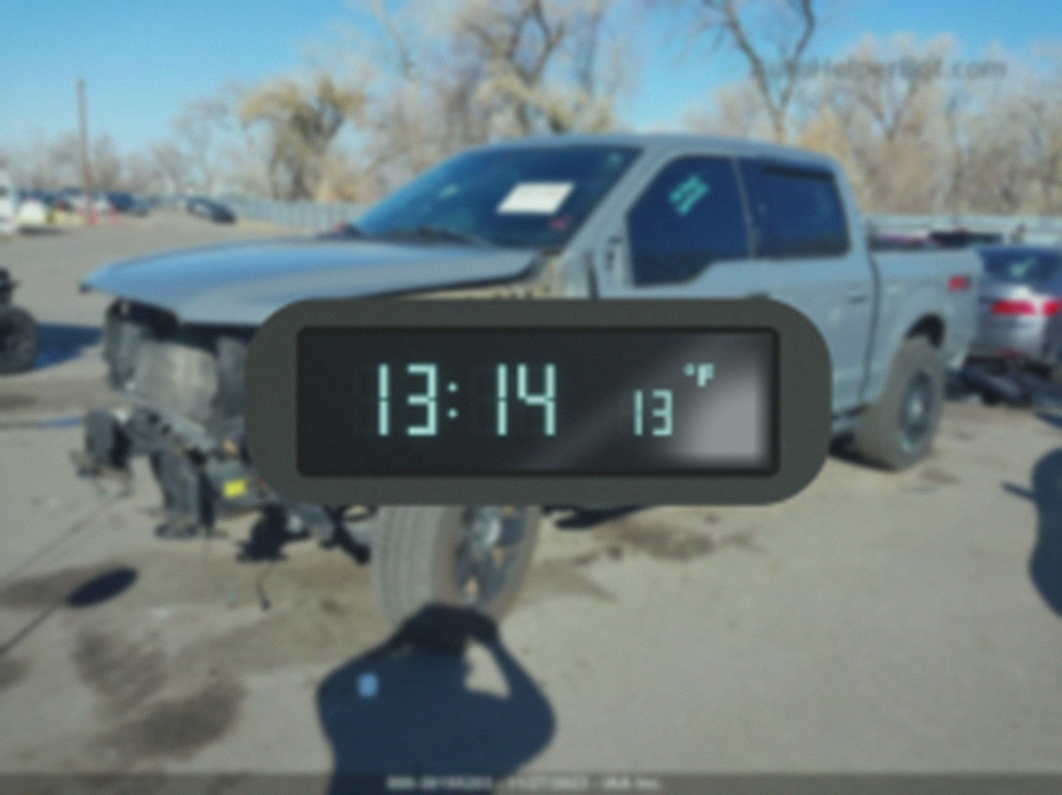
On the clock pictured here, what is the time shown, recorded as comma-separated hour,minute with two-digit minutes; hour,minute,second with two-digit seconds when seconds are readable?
13,14
